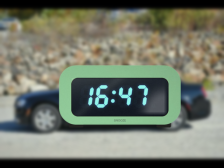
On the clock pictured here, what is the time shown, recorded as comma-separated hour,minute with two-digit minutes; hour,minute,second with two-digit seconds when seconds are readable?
16,47
